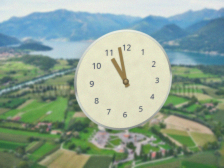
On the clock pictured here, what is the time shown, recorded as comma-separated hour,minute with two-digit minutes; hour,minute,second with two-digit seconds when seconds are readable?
10,58
